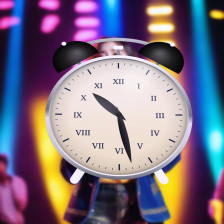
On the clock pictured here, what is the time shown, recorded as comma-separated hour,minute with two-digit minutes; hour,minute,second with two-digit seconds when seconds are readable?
10,28
